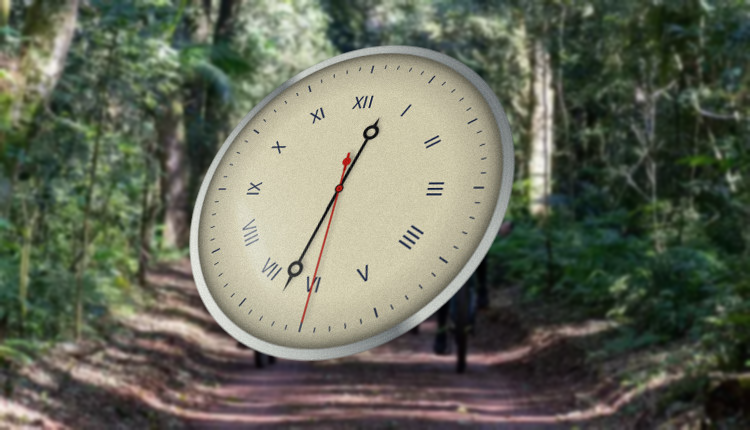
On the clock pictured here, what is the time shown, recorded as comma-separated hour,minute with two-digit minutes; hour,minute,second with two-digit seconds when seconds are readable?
12,32,30
